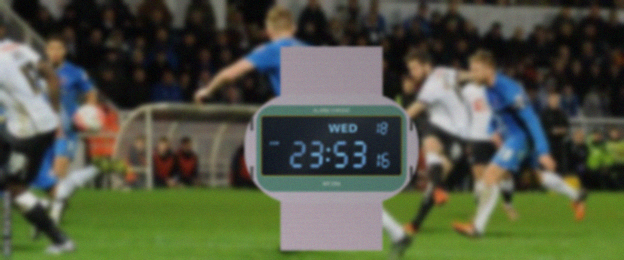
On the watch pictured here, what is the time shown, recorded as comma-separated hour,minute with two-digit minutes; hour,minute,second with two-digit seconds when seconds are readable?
23,53,16
